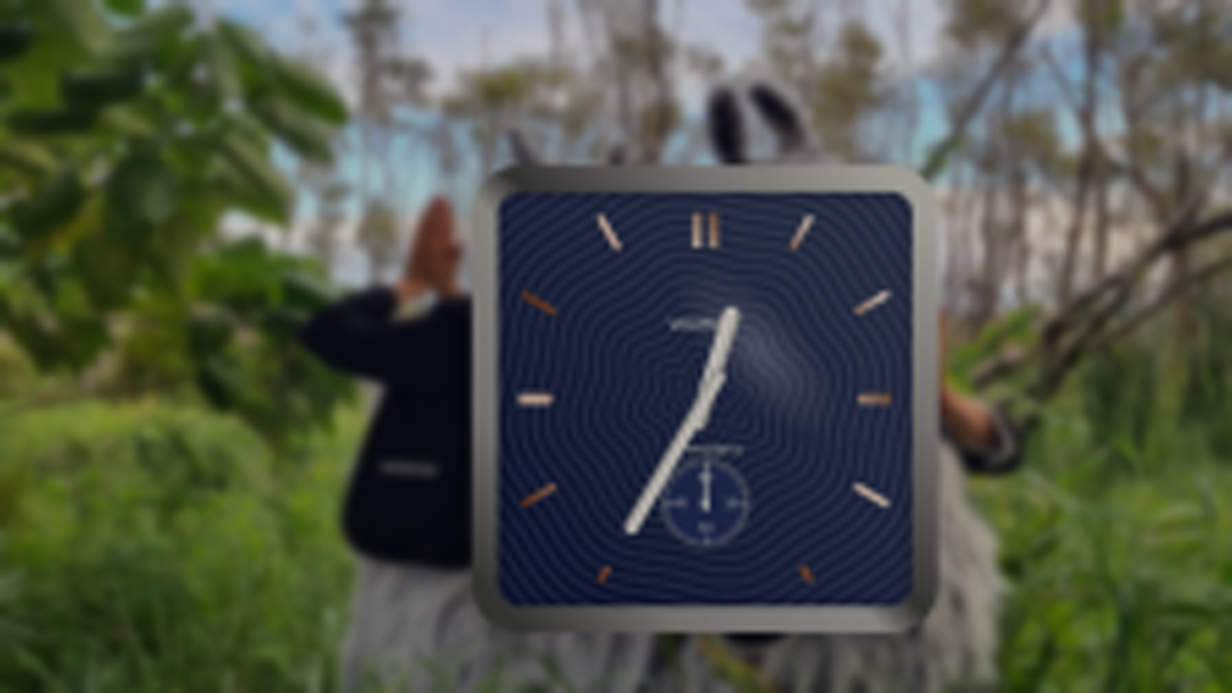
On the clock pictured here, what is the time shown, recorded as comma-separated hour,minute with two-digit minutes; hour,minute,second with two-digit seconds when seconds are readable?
12,35
